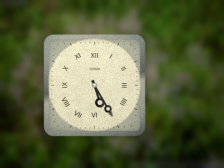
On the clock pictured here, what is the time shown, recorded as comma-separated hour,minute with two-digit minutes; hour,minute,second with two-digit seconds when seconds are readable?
5,25
